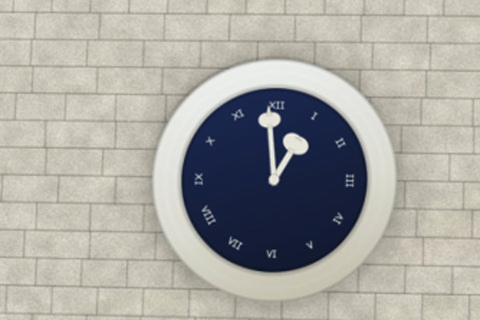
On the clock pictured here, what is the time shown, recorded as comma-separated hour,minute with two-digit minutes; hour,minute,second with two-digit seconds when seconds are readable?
12,59
